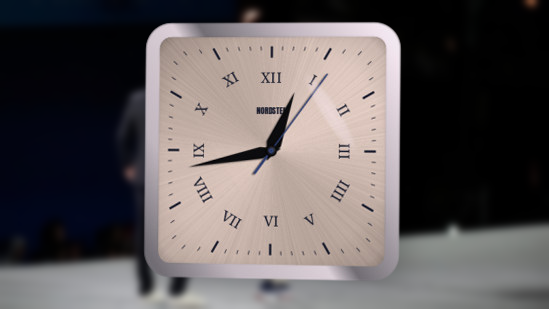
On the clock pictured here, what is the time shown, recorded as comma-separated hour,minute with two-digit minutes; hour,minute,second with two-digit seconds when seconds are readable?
12,43,06
